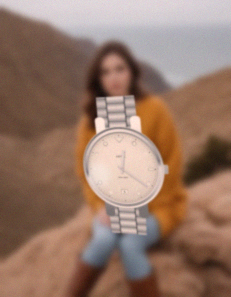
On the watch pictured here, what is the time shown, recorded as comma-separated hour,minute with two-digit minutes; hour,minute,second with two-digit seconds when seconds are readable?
12,21
